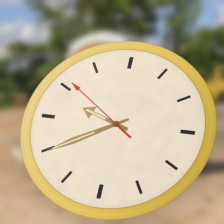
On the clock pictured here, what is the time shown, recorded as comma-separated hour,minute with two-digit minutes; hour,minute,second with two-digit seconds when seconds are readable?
9,39,51
